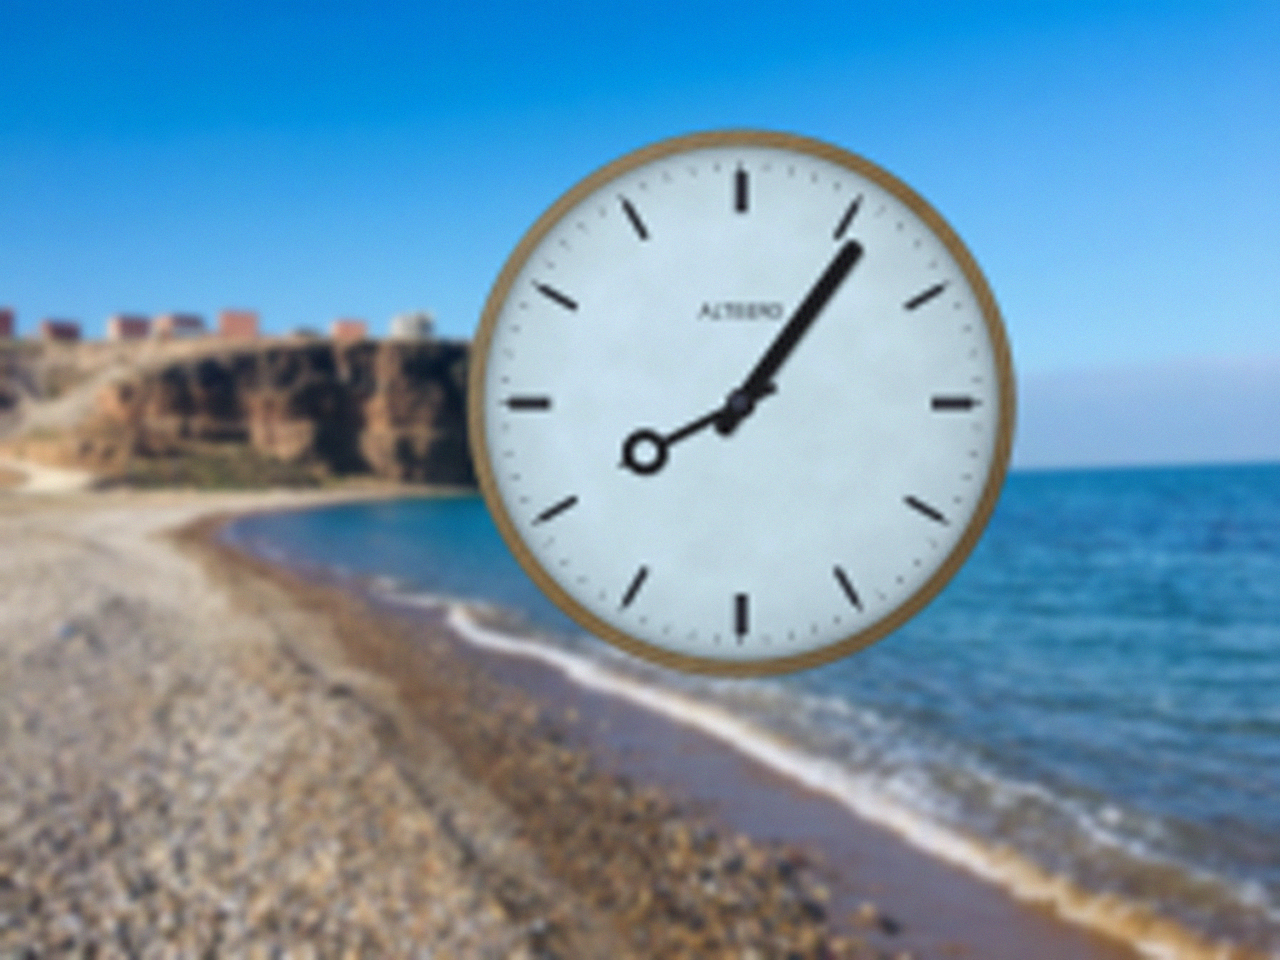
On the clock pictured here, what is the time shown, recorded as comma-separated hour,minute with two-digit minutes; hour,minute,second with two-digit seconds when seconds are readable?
8,06
